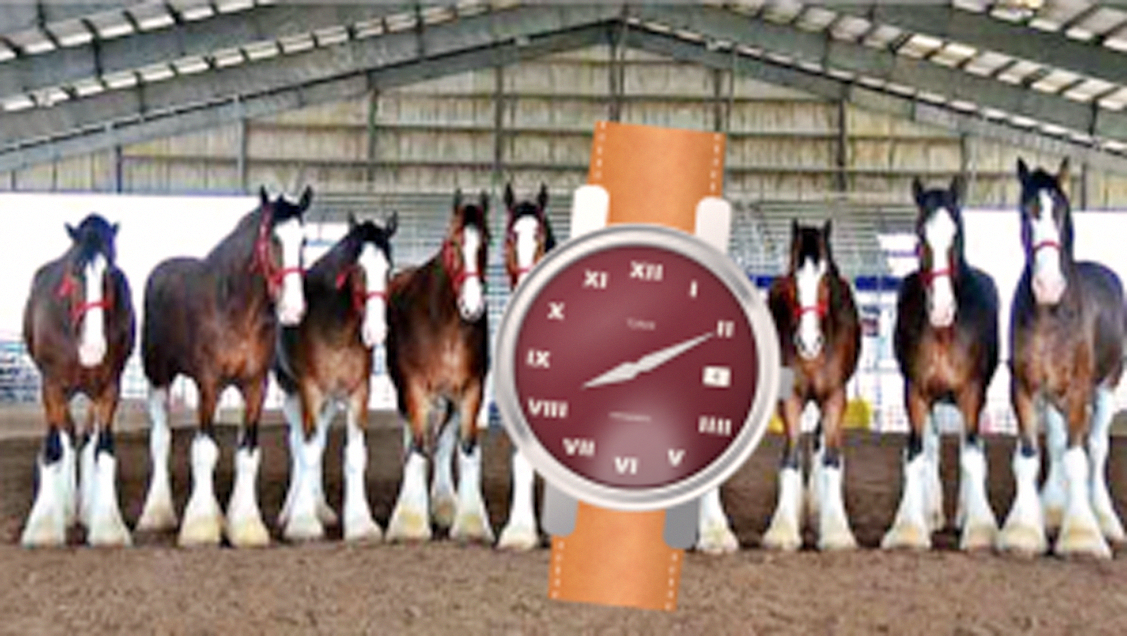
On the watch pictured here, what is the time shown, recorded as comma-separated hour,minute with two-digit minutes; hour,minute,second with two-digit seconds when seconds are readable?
8,10
